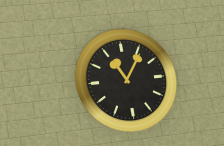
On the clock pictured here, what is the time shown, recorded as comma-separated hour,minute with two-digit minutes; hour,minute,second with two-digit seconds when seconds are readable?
11,06
